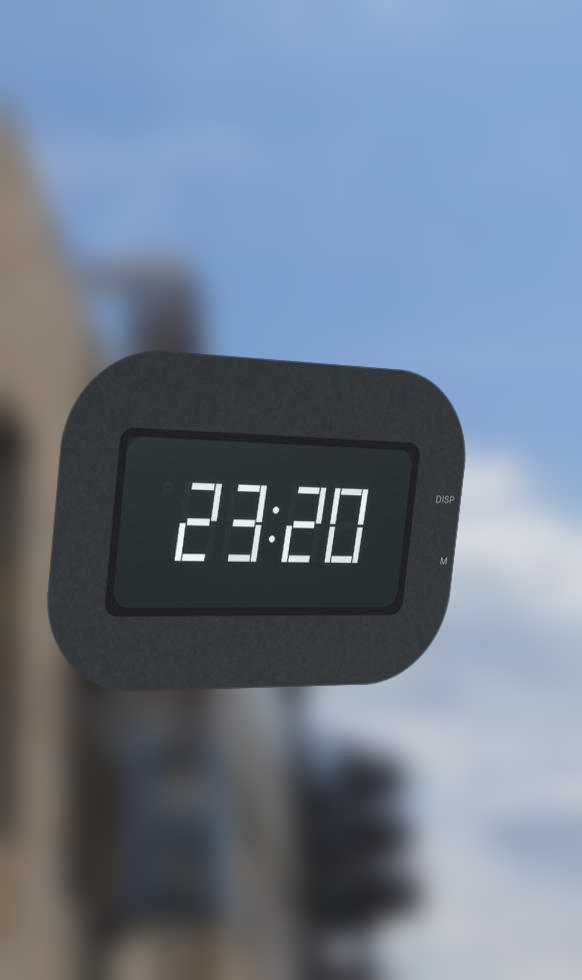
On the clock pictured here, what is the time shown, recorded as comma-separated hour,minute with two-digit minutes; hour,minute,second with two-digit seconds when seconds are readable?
23,20
